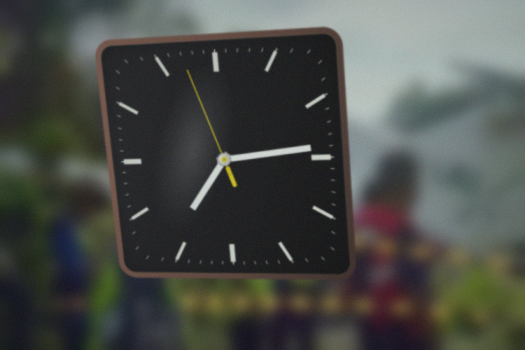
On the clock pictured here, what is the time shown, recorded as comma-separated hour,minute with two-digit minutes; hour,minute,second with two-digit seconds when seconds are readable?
7,13,57
